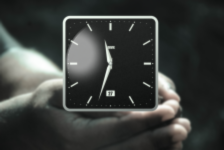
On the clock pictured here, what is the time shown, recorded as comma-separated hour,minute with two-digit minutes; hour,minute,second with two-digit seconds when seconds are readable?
11,33
